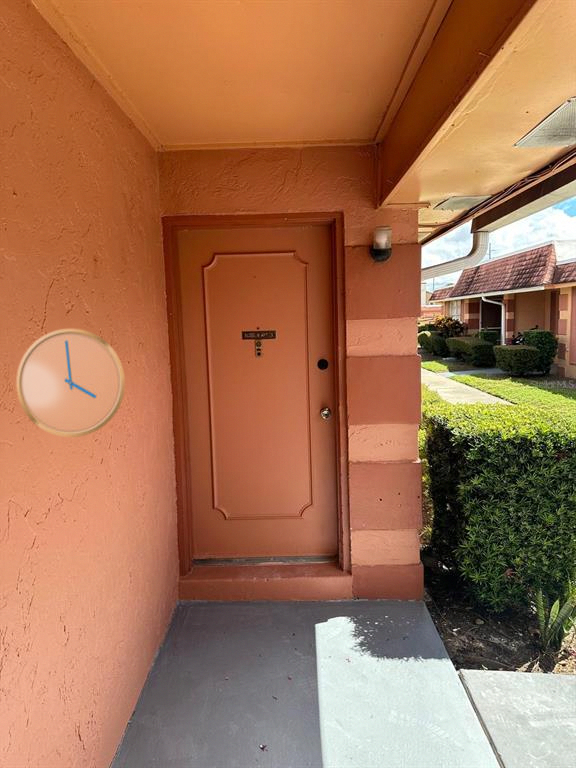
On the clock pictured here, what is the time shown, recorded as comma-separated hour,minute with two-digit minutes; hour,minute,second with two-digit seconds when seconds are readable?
3,59
